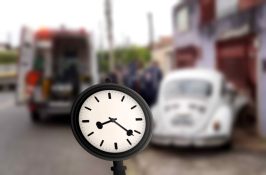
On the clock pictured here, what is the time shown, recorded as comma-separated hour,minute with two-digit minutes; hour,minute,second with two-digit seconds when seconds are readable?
8,22
